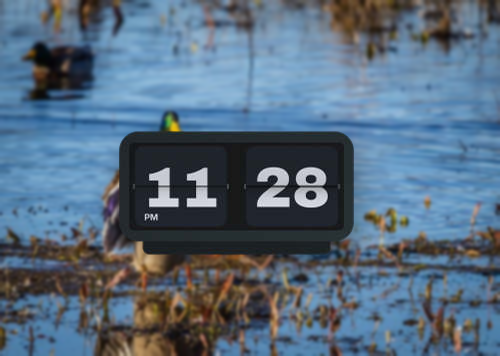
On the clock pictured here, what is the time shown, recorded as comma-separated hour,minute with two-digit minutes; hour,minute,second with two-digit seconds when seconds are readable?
11,28
